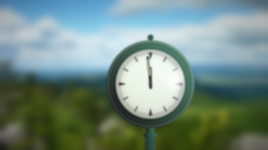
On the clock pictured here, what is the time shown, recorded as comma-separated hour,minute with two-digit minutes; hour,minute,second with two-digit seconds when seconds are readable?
11,59
